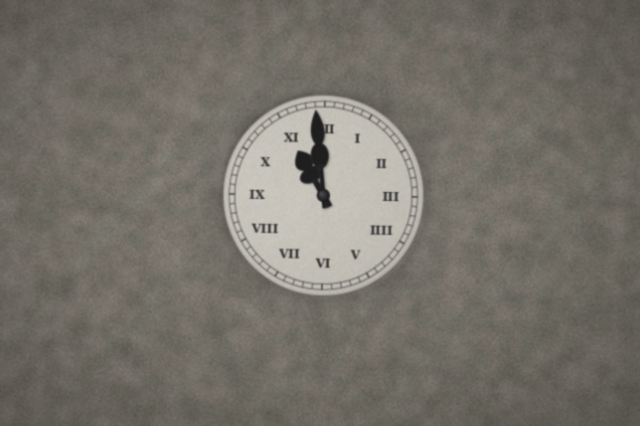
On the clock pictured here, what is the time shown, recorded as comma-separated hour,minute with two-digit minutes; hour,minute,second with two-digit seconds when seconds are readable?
10,59
